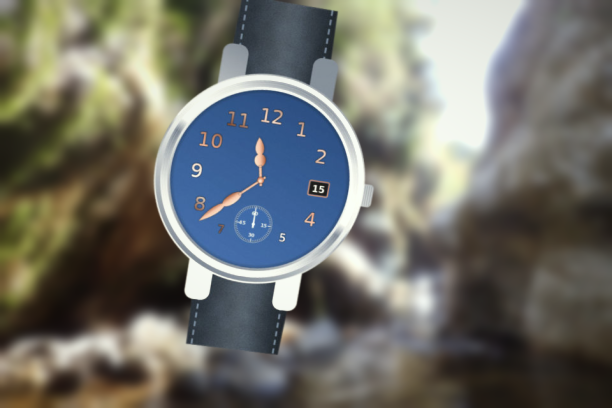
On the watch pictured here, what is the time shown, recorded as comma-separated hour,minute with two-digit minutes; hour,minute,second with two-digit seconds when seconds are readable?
11,38
